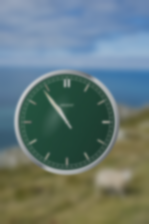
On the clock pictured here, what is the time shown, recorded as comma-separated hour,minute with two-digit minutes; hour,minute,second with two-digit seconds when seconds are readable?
10,54
